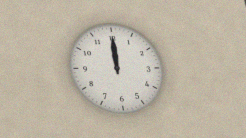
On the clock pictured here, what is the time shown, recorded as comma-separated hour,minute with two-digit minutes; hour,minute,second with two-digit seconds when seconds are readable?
12,00
